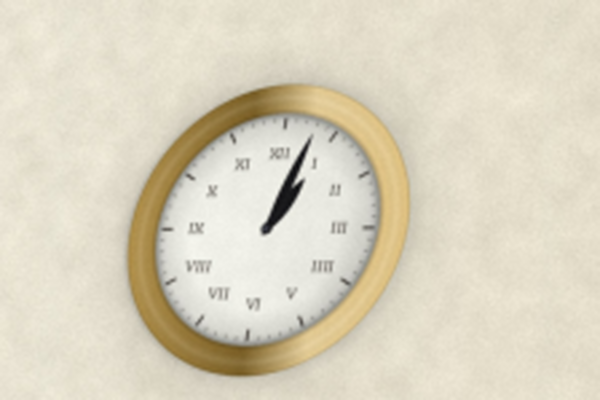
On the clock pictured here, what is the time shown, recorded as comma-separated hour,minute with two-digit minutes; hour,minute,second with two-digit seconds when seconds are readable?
1,03
